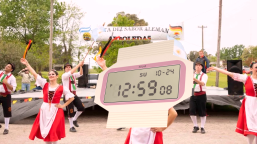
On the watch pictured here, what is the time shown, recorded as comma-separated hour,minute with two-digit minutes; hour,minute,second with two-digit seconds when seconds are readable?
12,59,08
